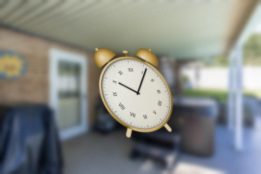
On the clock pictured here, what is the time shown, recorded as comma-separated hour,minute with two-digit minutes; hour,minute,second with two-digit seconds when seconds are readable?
10,06
